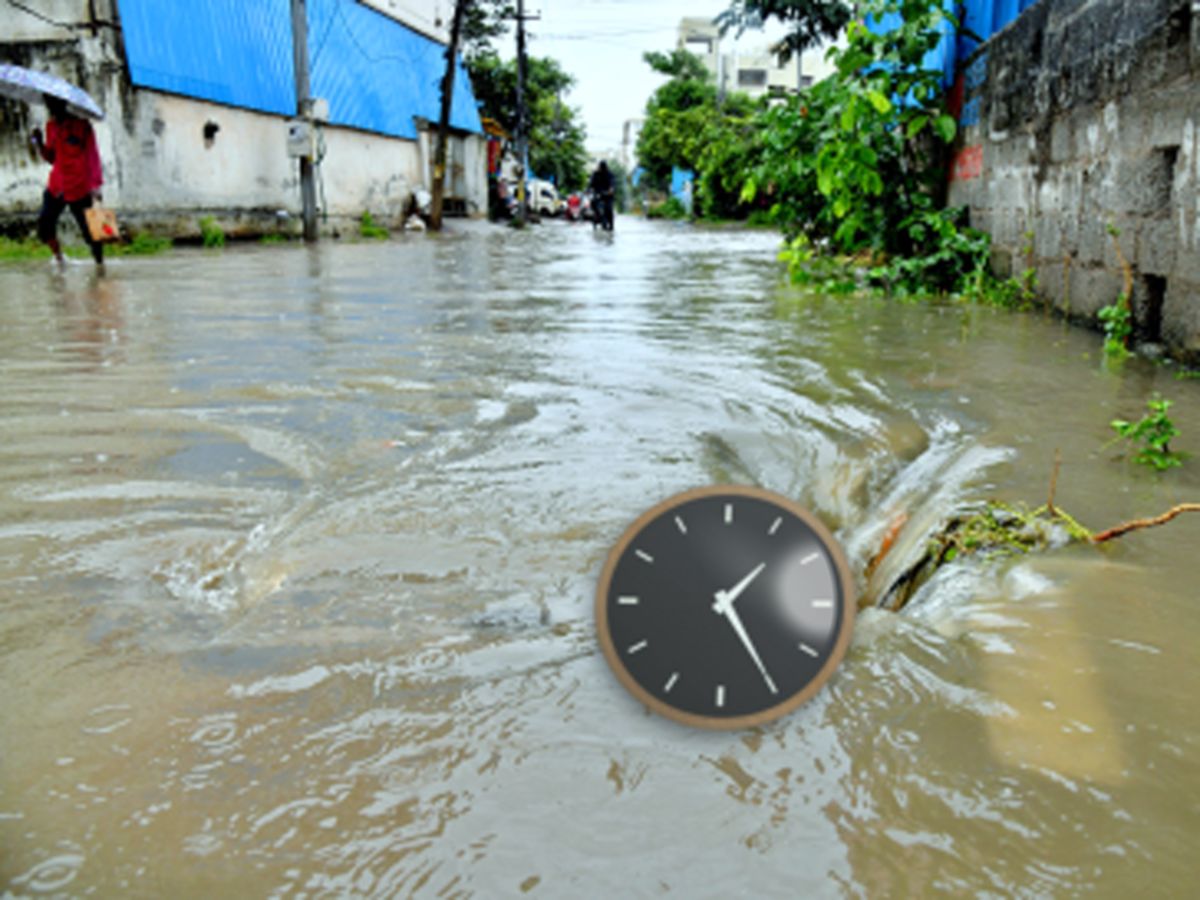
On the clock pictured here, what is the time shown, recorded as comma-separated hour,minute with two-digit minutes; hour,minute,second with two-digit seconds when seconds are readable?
1,25
